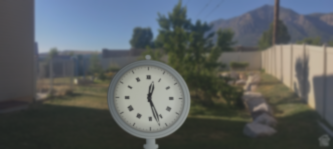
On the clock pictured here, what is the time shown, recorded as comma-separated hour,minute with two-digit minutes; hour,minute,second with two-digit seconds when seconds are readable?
12,27
